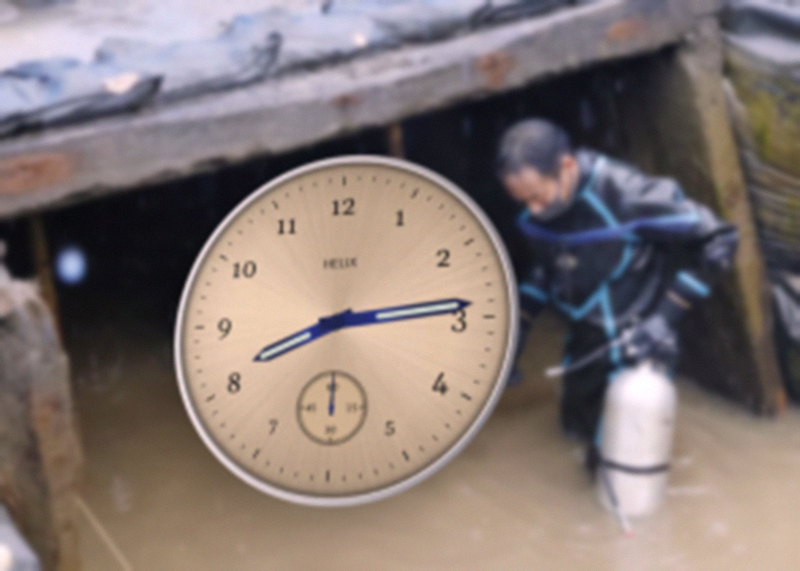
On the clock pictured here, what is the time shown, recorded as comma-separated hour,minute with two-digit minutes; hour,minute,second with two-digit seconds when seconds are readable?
8,14
